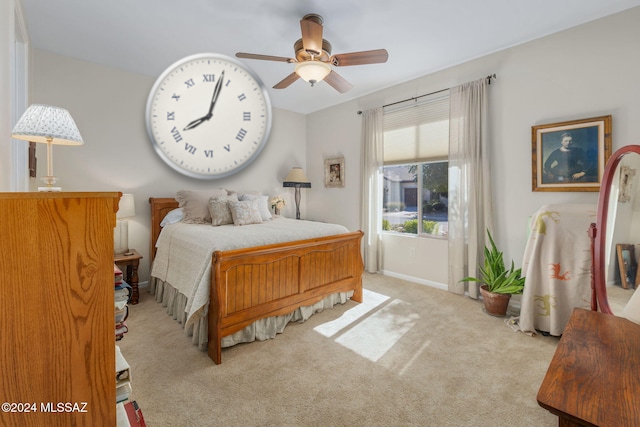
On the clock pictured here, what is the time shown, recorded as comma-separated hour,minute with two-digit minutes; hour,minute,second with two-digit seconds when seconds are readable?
8,03
